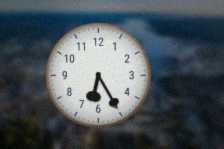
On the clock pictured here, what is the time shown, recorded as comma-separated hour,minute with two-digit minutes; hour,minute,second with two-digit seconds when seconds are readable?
6,25
